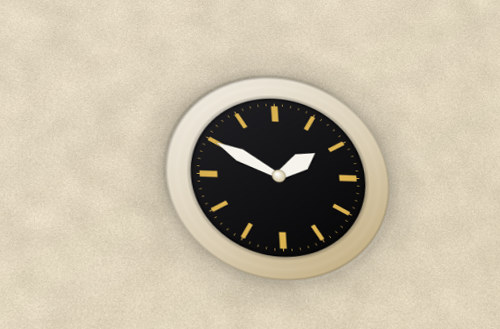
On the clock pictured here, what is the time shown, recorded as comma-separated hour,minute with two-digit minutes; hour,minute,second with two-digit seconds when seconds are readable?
1,50
